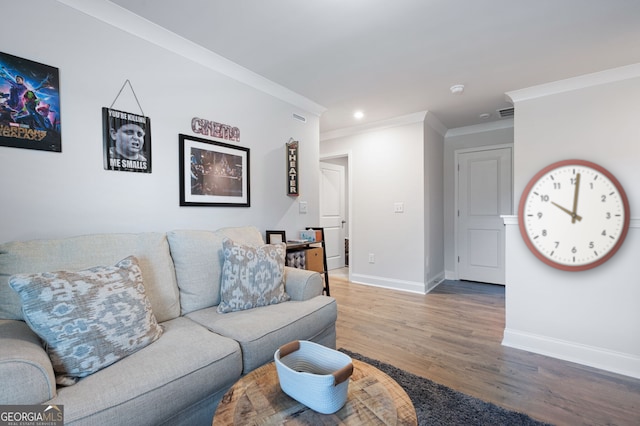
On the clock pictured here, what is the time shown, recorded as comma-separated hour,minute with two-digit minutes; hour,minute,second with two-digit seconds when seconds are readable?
10,01
